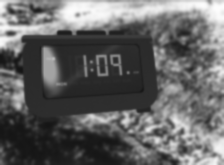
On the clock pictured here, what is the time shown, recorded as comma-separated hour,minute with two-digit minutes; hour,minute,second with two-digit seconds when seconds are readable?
1,09
